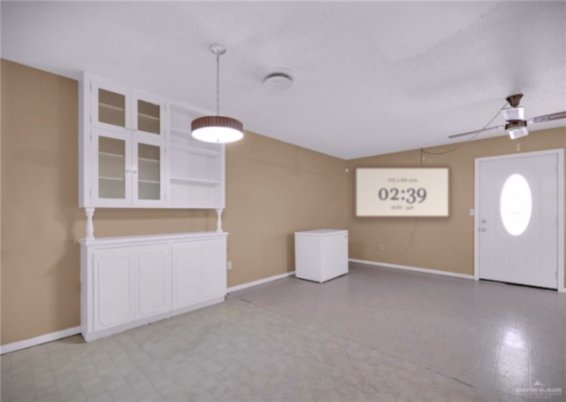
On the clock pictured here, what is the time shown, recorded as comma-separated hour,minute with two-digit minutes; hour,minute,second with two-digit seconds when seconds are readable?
2,39
